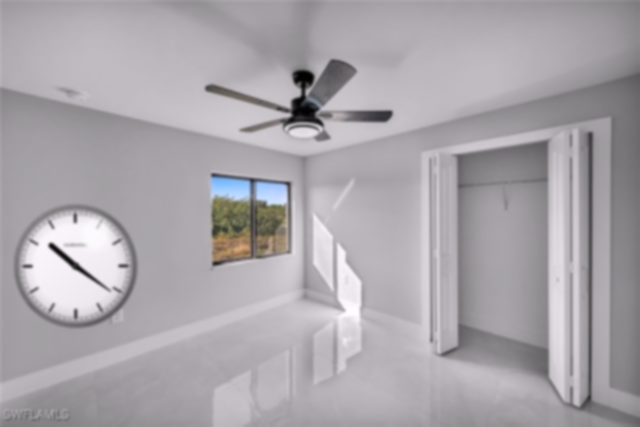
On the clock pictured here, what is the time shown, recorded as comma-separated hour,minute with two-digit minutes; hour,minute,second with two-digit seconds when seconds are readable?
10,21
